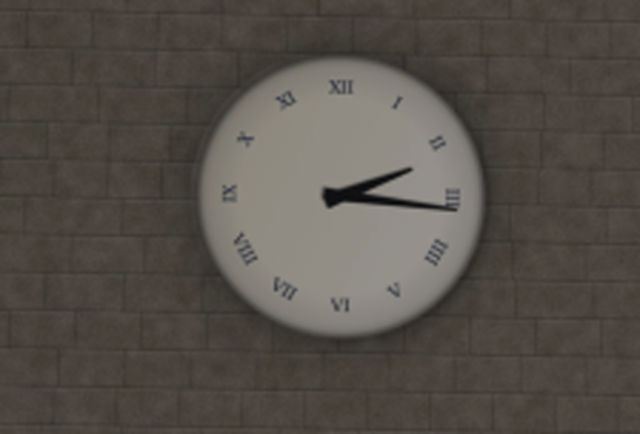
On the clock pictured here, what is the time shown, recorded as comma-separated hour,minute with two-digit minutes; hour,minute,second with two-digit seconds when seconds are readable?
2,16
